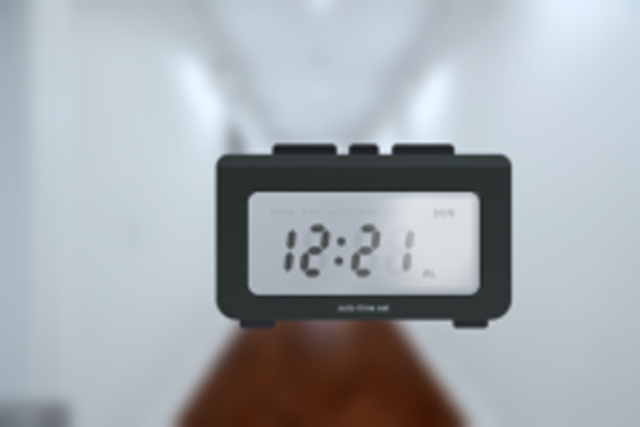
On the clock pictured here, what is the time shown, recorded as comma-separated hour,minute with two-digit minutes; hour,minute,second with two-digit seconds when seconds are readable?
12,21
